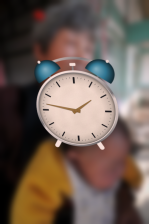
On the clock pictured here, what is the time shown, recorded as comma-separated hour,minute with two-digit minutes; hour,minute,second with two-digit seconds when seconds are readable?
1,47
